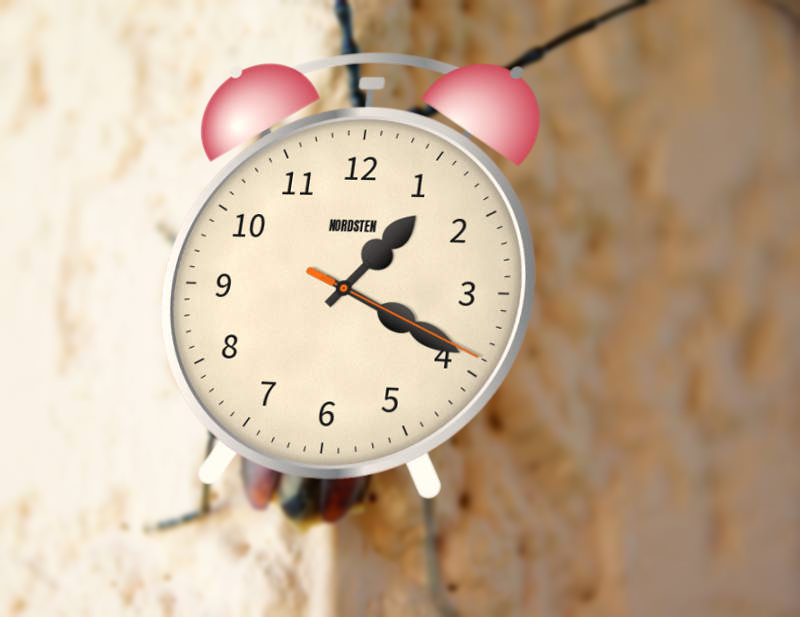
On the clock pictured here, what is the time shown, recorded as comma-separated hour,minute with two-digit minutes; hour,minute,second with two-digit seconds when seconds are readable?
1,19,19
